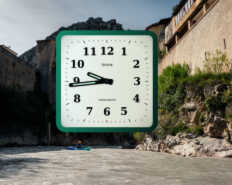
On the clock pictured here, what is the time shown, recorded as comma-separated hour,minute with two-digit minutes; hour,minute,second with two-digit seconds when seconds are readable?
9,44
